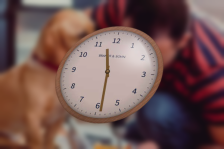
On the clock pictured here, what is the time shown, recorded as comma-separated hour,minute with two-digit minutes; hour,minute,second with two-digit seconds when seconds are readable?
11,29
